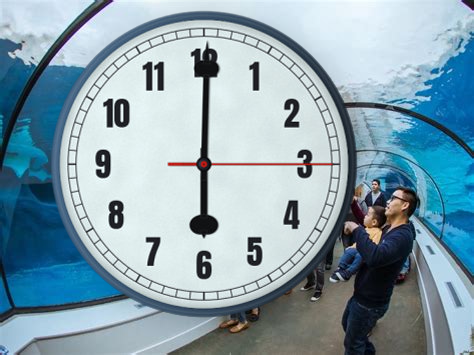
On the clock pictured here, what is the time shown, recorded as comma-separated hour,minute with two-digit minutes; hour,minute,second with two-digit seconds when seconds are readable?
6,00,15
